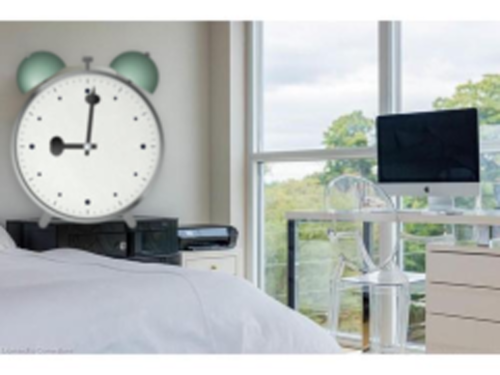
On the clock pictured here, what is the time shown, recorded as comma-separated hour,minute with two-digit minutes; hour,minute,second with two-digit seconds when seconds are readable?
9,01
